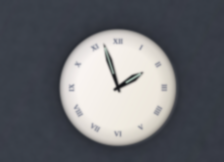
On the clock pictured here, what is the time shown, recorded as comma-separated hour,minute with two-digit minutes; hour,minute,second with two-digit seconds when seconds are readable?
1,57
